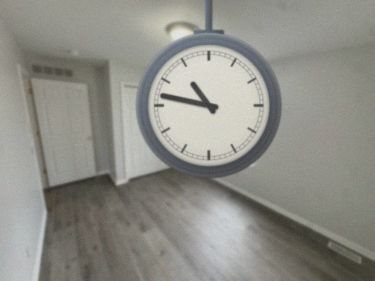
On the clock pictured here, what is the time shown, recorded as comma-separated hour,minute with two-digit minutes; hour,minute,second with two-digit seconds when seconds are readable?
10,47
